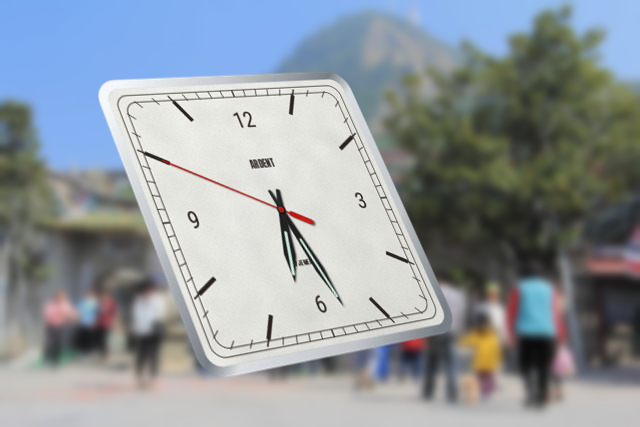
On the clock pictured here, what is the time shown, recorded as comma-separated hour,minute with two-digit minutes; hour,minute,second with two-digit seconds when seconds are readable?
6,27,50
